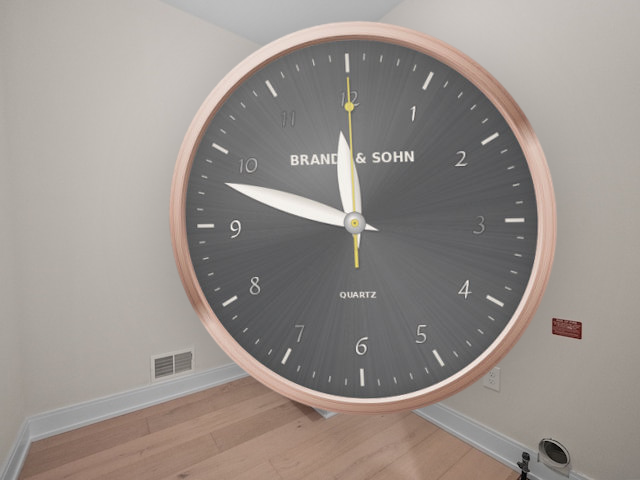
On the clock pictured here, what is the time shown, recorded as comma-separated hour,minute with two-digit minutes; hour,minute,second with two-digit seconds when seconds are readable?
11,48,00
